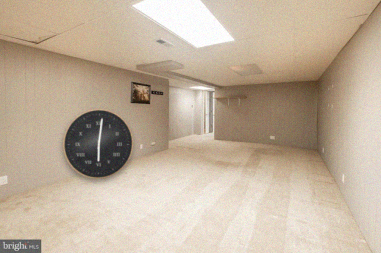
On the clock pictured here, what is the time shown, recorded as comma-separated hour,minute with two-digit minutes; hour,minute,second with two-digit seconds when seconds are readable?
6,01
